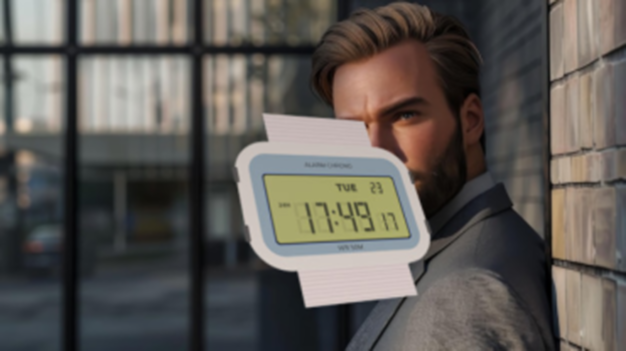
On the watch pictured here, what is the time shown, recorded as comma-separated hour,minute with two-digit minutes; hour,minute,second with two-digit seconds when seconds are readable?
17,49,17
